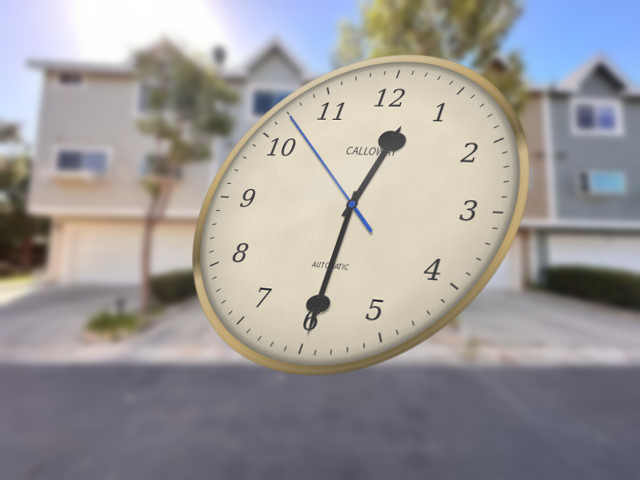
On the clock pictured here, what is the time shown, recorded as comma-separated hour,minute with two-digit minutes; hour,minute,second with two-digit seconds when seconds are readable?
12,29,52
